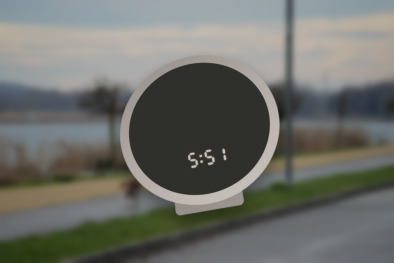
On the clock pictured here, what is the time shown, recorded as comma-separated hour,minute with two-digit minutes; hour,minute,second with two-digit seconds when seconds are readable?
5,51
